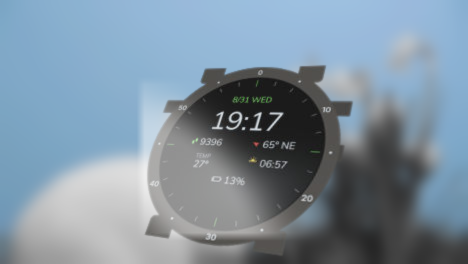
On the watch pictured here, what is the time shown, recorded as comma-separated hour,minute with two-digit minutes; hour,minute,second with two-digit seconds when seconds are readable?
19,17
